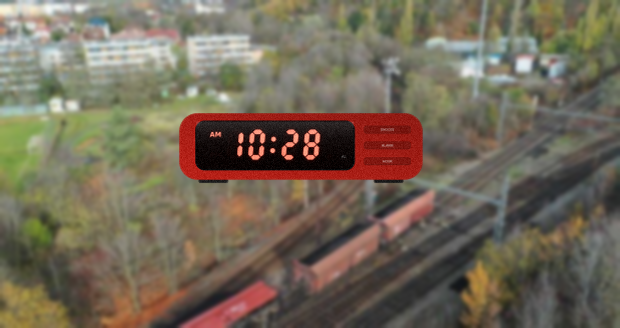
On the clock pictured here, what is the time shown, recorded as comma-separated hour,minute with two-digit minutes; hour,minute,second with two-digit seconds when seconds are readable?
10,28
